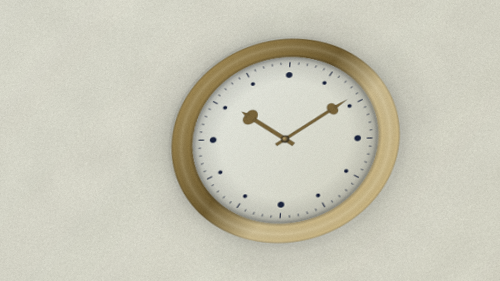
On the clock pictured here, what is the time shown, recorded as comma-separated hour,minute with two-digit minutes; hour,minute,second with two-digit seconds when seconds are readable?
10,09
